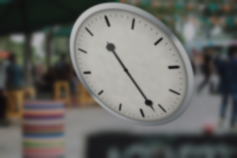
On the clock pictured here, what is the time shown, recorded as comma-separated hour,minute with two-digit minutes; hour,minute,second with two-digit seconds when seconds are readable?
11,27
